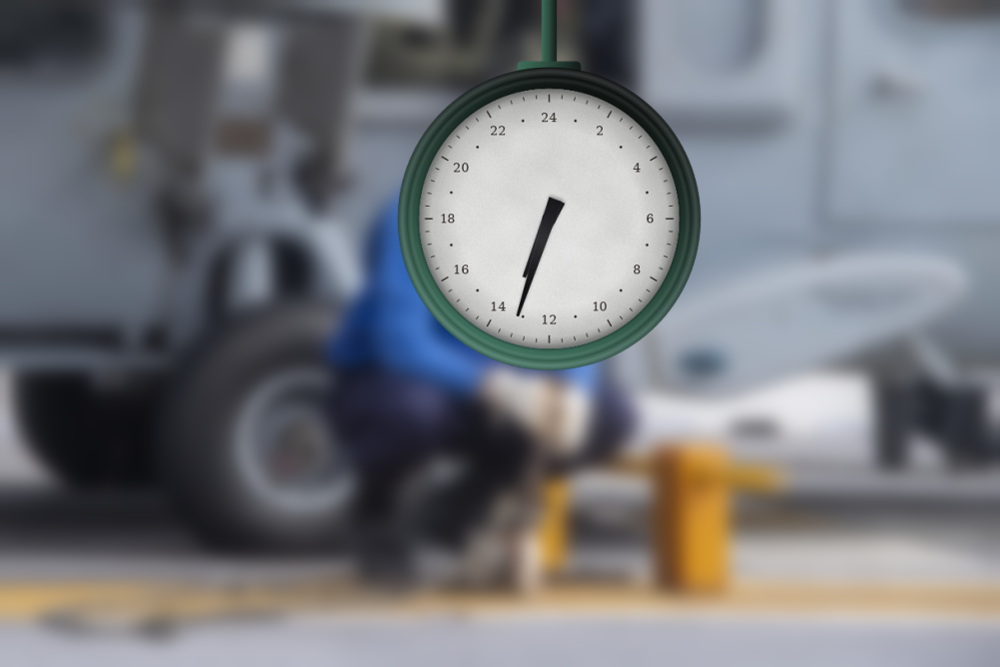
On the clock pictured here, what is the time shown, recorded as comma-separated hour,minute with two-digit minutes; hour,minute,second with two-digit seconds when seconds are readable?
13,33
